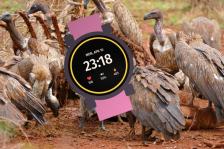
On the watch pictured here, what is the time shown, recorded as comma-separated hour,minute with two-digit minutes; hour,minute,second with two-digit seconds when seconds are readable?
23,18
